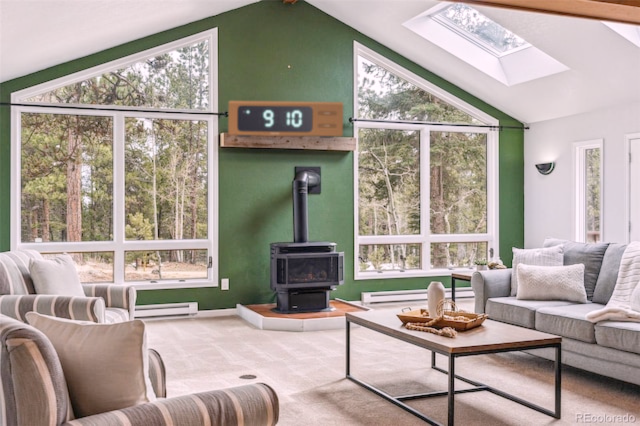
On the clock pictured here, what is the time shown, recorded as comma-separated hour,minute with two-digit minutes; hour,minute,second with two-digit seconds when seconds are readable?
9,10
